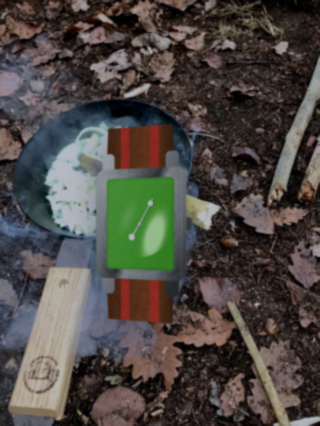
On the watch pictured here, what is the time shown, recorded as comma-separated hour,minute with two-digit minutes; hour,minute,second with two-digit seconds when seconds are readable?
7,05
